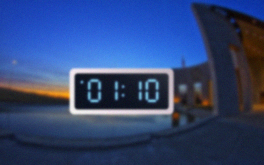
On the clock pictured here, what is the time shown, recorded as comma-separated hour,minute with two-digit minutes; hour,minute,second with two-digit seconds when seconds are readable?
1,10
